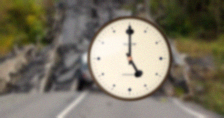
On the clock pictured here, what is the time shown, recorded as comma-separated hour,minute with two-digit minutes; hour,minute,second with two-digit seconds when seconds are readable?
5,00
